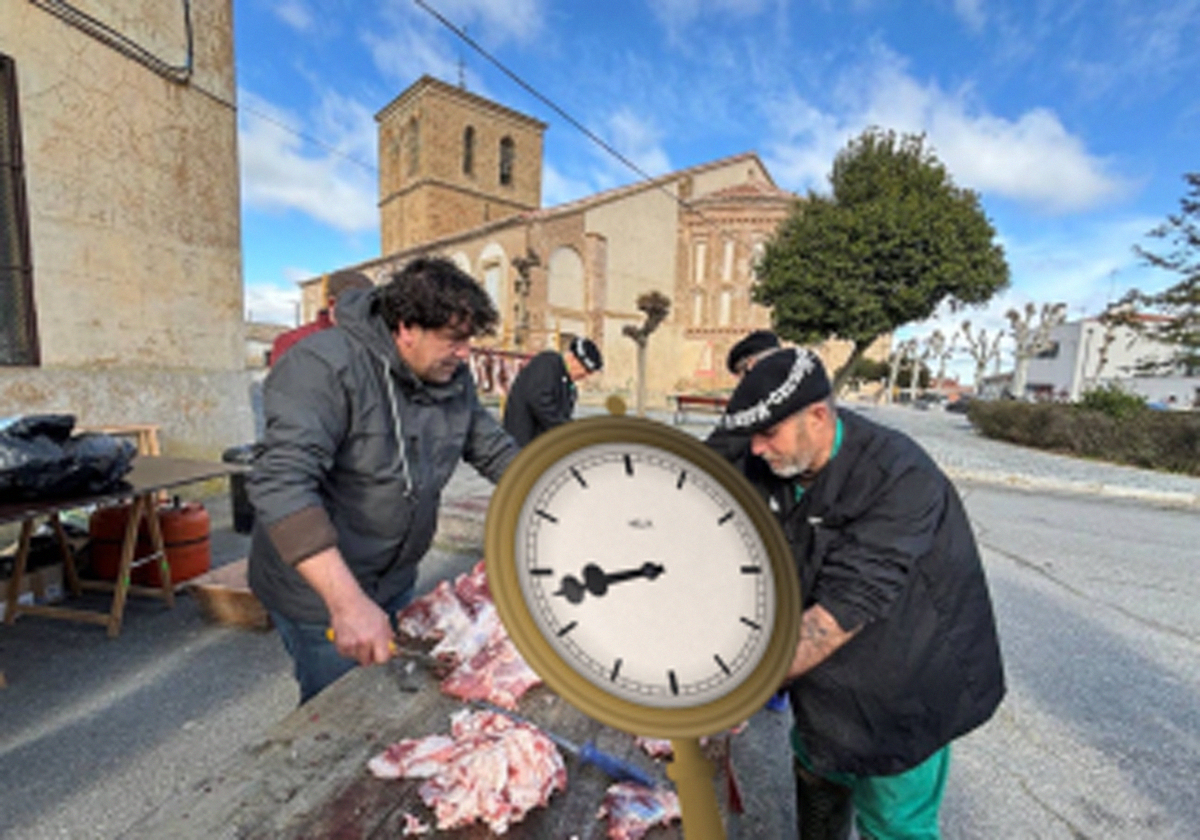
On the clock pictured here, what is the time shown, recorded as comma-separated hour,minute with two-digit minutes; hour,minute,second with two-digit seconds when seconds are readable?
8,43
